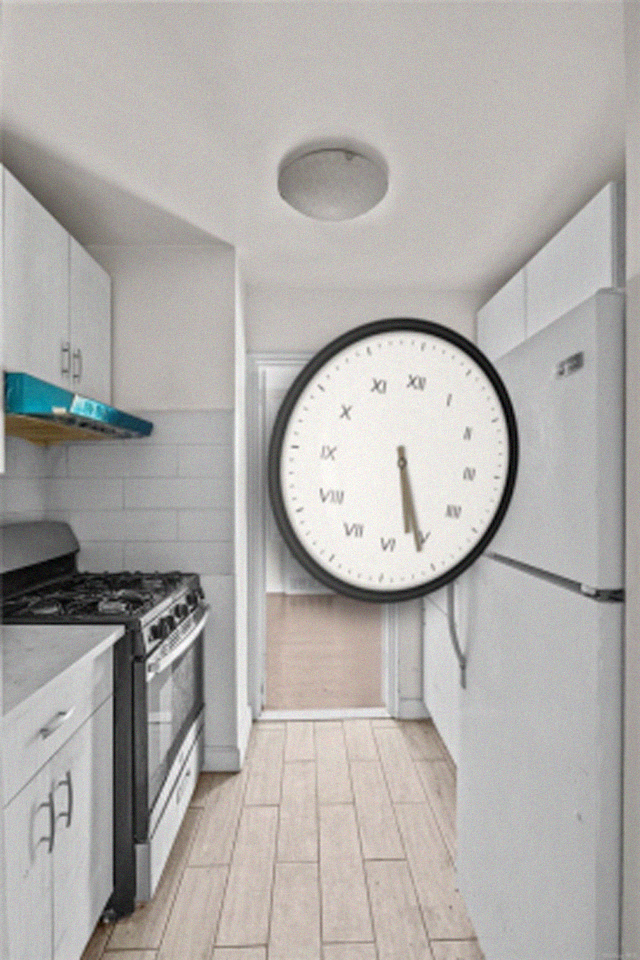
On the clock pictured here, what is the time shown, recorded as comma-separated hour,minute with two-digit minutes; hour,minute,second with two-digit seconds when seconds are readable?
5,26
